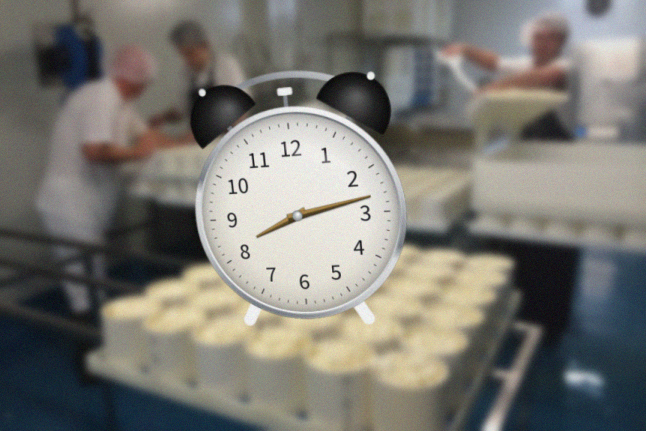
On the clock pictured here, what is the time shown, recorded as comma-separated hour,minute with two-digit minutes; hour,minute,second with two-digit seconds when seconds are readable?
8,13
